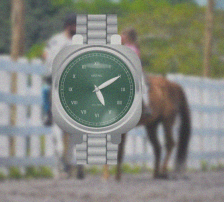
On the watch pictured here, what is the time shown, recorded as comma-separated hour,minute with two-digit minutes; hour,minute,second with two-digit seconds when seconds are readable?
5,10
